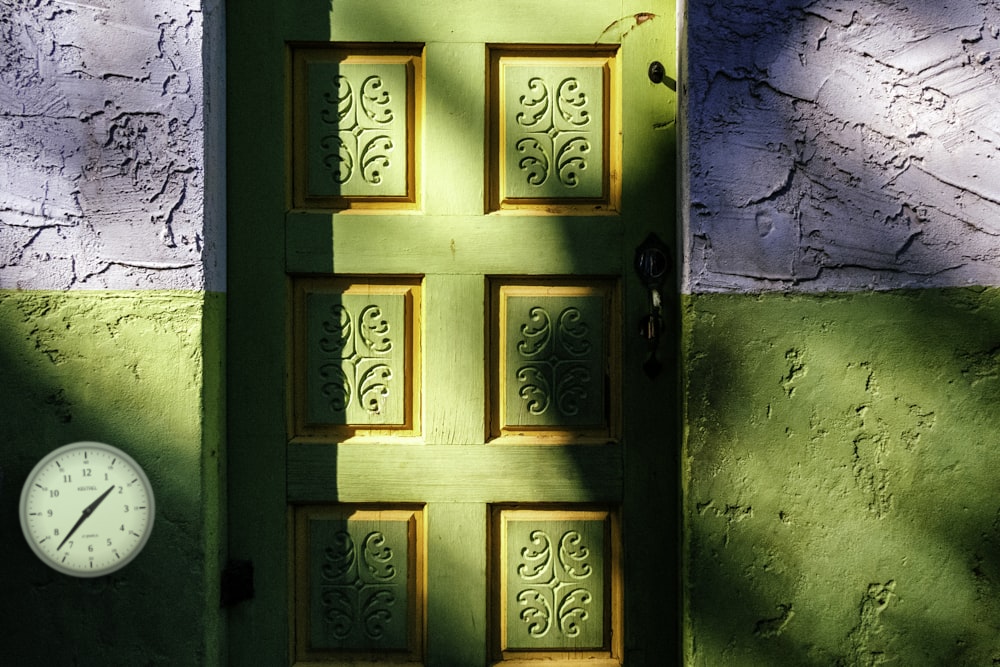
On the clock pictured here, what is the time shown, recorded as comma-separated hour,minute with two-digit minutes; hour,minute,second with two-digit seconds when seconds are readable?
1,37
